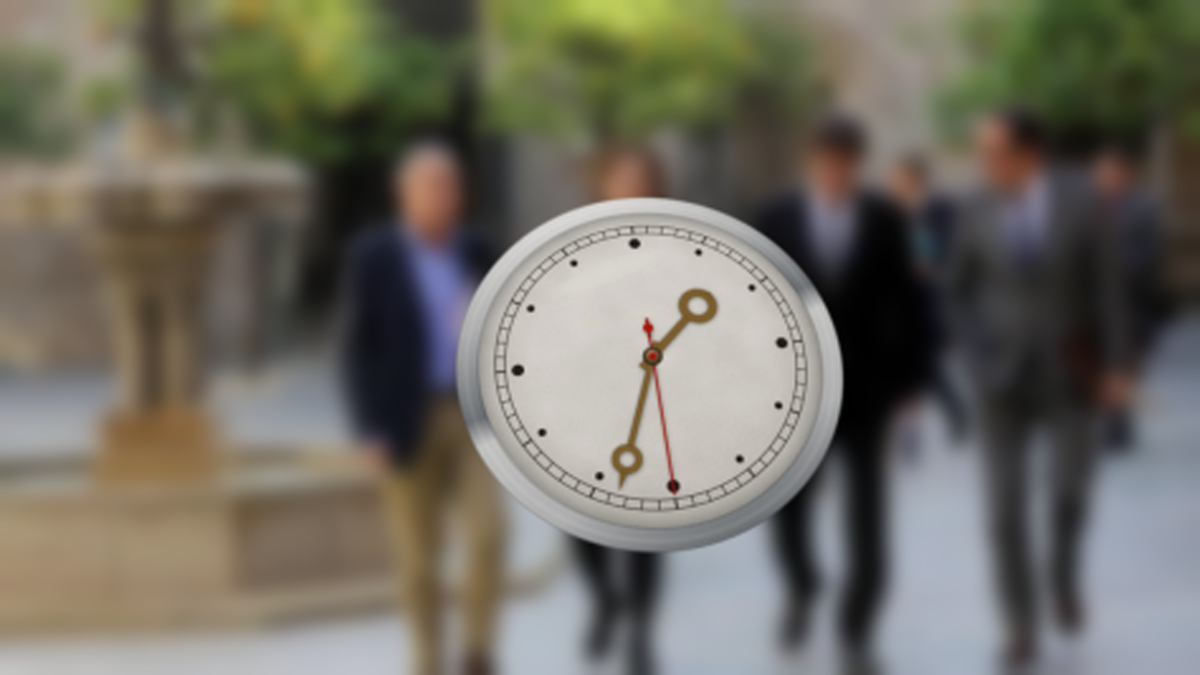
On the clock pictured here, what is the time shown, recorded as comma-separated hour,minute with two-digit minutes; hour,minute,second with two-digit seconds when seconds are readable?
1,33,30
